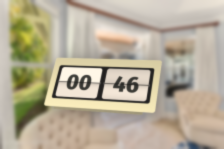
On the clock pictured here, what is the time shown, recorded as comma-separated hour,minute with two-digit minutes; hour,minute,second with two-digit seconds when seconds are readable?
0,46
